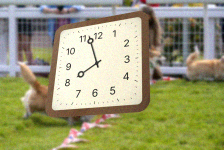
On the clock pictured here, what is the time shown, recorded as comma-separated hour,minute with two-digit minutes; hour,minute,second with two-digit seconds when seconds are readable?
7,57
